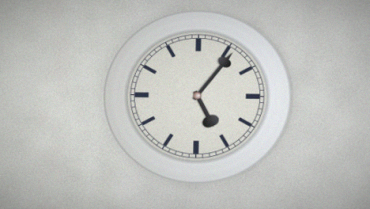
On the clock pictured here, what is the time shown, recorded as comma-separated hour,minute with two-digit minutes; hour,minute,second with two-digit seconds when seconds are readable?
5,06
